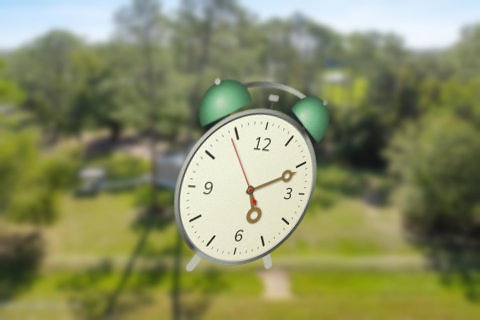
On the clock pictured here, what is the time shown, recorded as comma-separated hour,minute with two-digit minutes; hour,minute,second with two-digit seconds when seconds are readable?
5,10,54
